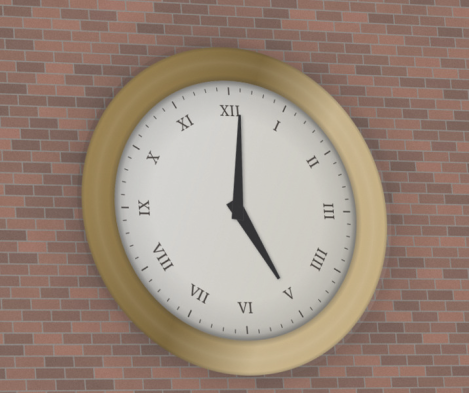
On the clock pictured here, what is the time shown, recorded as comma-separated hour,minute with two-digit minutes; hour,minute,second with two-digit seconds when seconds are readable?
5,01
